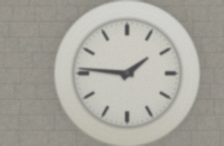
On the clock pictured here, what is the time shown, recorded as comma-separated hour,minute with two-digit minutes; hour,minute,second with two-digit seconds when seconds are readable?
1,46
